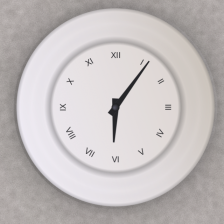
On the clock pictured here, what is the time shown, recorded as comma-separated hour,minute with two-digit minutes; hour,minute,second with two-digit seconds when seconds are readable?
6,06
